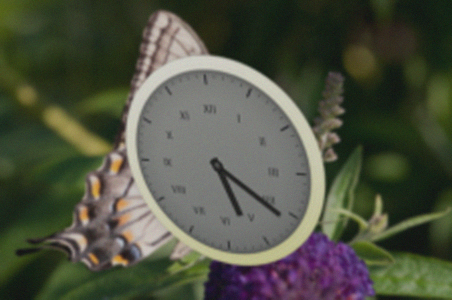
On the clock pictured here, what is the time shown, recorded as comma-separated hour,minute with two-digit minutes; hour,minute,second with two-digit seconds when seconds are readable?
5,21
